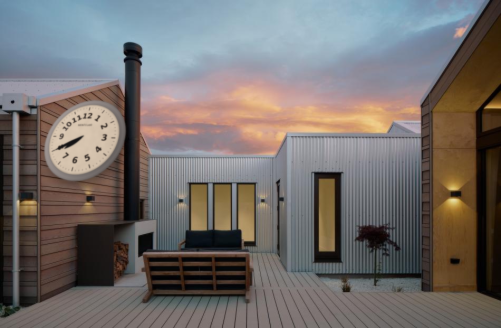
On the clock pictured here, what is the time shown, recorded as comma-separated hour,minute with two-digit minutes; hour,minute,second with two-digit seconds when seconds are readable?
7,40
